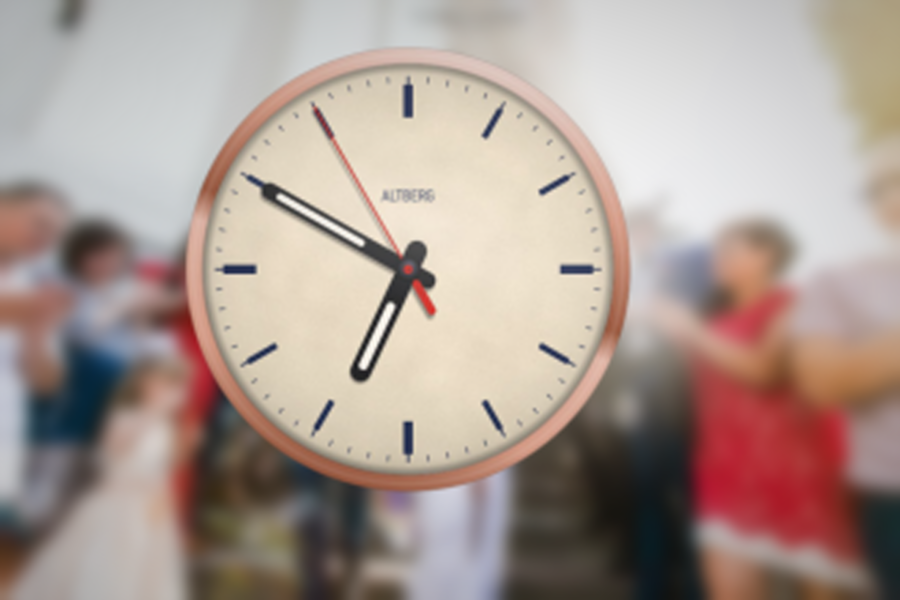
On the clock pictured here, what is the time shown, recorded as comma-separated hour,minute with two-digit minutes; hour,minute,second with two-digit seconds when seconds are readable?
6,49,55
